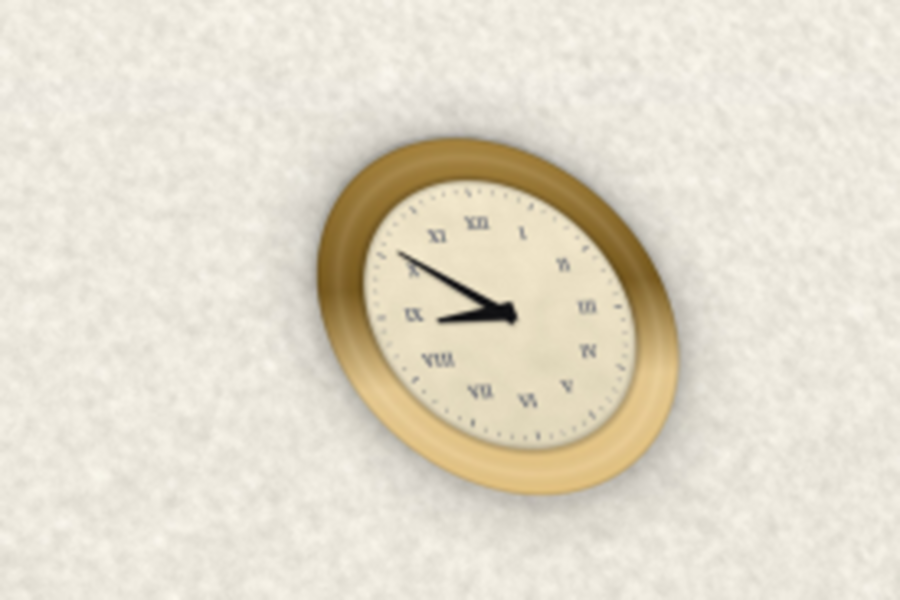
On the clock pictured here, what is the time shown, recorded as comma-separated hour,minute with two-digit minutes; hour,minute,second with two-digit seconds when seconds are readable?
8,51
